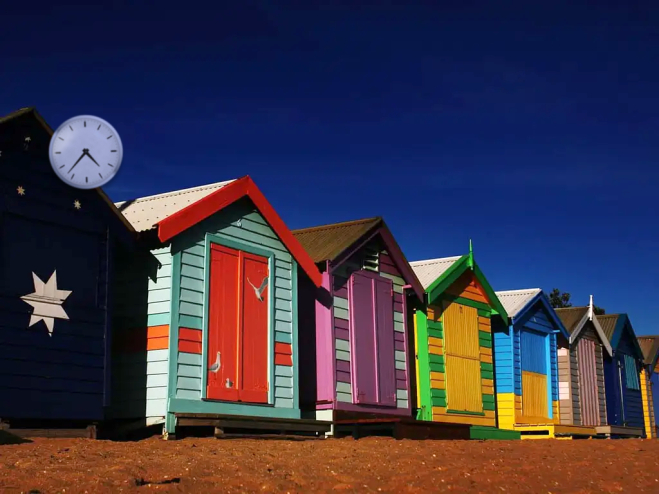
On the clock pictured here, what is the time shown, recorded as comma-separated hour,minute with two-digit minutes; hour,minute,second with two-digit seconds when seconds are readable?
4,37
